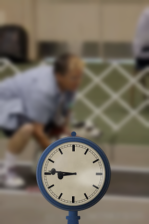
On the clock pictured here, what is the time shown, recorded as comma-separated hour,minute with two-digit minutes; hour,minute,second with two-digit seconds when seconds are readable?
8,46
